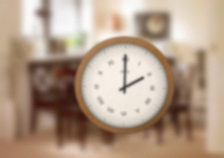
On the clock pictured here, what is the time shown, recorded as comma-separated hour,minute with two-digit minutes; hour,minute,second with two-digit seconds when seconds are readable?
2,00
